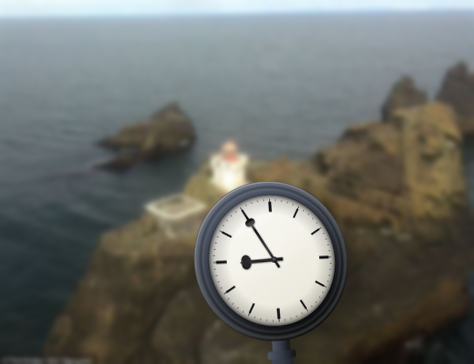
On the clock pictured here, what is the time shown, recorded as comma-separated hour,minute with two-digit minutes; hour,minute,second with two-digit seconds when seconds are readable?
8,55
